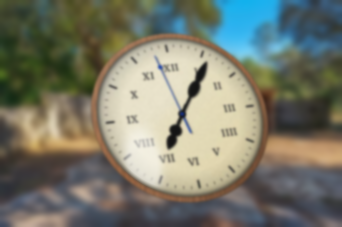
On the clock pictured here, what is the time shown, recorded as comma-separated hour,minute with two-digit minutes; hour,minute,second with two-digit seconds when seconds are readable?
7,05,58
